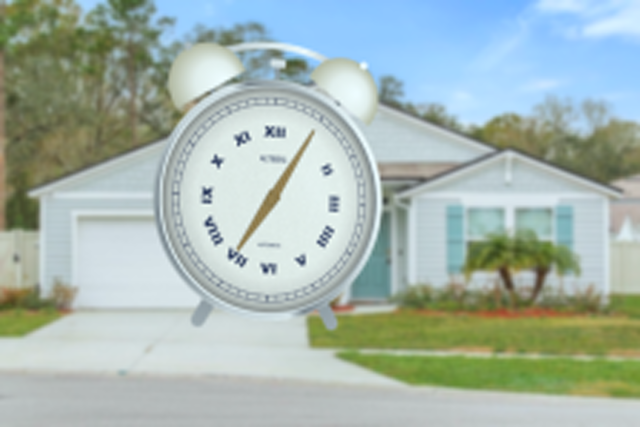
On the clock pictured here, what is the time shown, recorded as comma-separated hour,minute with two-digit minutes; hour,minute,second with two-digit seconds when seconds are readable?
7,05
